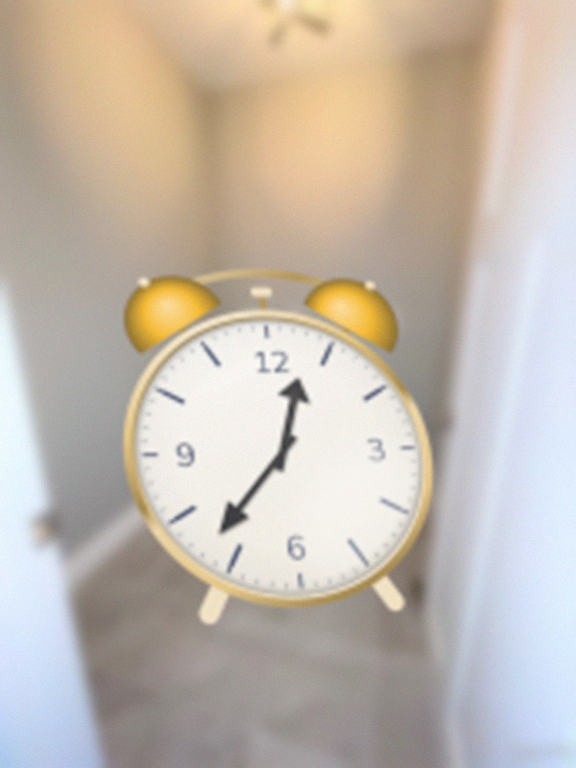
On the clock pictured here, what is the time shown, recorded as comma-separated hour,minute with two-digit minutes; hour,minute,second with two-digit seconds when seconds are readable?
12,37
